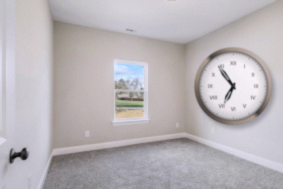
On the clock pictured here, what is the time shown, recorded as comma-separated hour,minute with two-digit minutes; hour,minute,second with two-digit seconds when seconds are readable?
6,54
